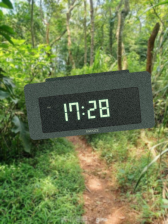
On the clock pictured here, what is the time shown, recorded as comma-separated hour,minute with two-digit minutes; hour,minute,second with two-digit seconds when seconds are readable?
17,28
